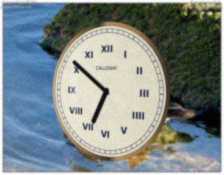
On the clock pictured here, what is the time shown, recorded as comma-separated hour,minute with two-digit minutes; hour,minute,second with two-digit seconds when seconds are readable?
6,51
